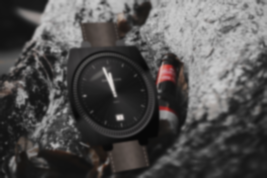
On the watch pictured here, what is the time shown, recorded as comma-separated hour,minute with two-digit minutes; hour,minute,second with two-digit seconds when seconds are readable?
11,58
